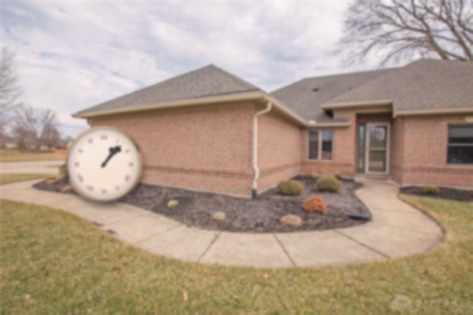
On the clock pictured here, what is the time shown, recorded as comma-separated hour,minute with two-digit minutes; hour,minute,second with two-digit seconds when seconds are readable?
1,07
